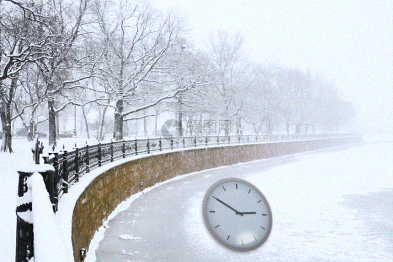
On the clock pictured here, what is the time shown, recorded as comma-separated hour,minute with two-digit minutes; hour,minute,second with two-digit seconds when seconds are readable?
2,50
